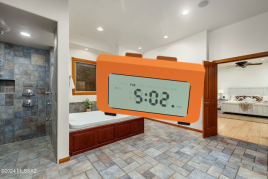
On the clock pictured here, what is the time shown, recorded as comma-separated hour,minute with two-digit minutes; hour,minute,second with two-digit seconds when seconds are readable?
5,02
